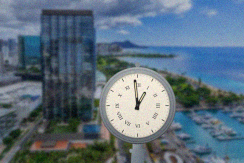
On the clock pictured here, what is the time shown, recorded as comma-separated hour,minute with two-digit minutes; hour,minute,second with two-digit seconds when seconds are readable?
12,59
